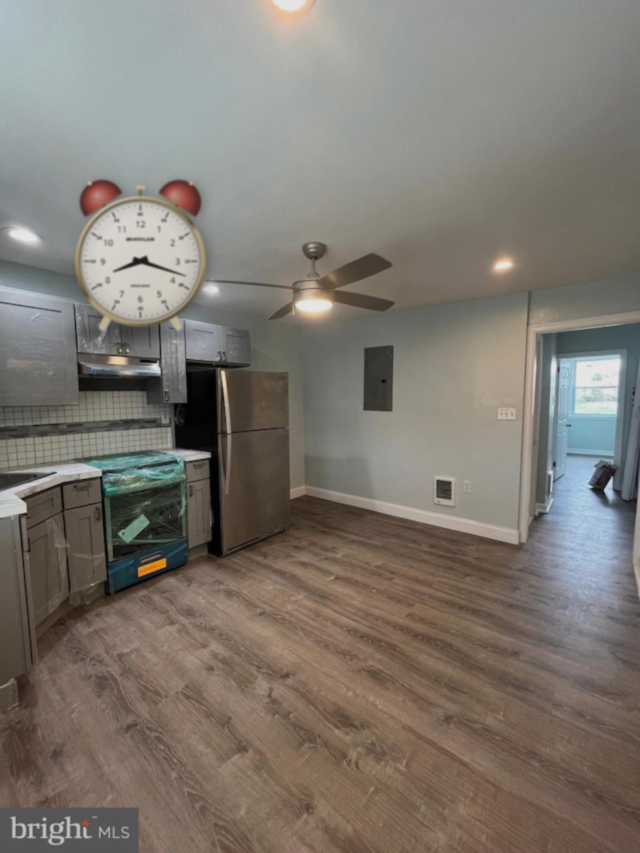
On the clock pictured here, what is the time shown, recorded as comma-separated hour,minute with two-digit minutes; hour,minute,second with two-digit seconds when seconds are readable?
8,18
